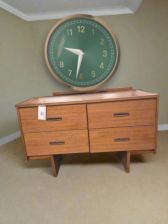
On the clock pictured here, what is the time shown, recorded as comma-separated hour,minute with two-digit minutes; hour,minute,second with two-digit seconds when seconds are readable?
9,32
